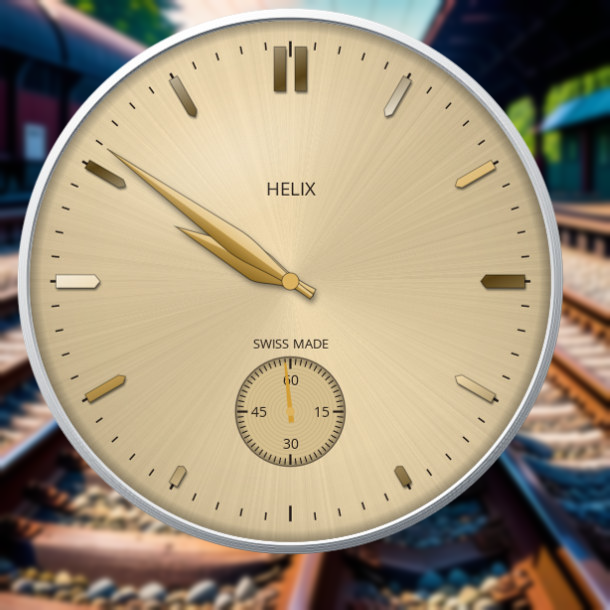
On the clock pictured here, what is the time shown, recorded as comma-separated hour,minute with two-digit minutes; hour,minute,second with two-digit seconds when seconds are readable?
9,50,59
